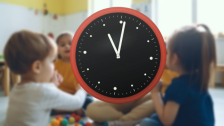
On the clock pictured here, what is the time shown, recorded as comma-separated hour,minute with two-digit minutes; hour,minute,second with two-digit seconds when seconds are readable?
11,01
